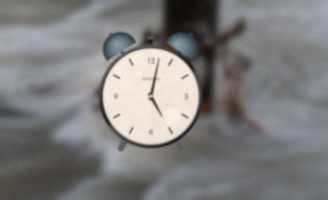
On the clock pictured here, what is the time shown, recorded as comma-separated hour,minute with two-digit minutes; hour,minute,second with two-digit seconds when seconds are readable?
5,02
